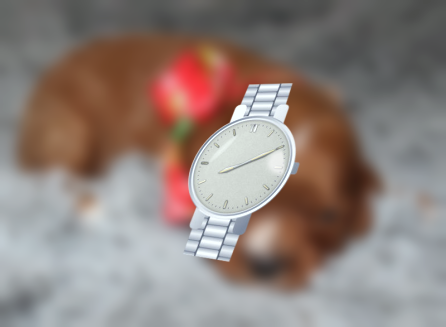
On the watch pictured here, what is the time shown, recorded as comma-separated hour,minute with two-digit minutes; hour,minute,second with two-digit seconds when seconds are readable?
8,10
